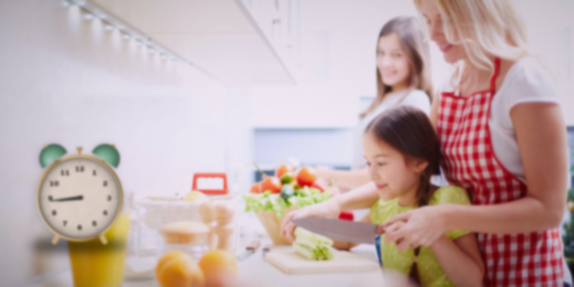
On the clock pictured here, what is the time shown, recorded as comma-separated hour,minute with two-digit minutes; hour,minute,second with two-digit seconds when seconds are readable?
8,44
